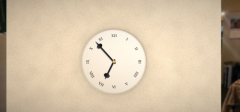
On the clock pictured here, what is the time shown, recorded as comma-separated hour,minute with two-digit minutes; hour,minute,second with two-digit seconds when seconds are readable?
6,53
